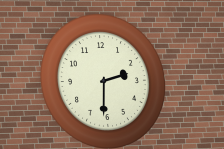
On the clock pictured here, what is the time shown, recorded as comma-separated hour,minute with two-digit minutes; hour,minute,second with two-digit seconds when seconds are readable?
2,31
